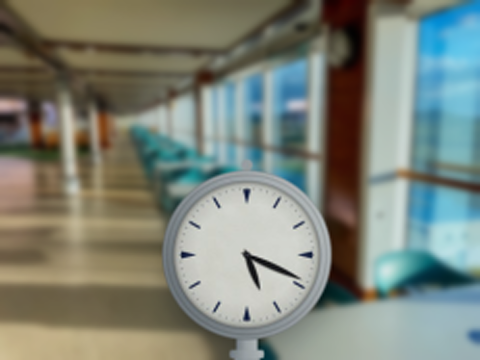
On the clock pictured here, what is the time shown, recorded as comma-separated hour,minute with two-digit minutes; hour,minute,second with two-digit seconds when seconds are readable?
5,19
